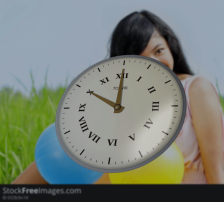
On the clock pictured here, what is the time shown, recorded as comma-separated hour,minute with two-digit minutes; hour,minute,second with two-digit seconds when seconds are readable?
10,00
